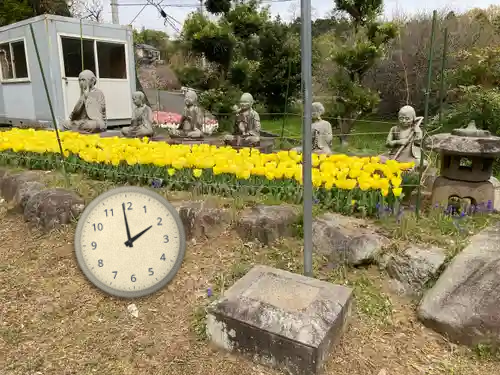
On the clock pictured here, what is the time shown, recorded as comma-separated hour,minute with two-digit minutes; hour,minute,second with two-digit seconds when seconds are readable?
1,59
